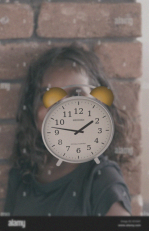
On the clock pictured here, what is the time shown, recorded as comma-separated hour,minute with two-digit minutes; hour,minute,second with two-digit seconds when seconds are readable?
1,47
